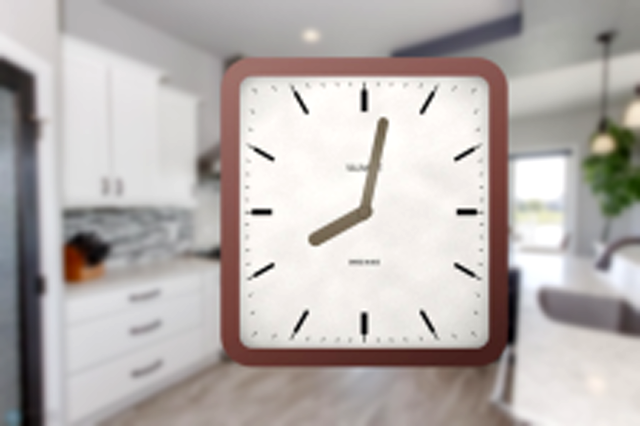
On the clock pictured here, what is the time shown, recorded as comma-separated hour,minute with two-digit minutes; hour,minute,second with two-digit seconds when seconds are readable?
8,02
